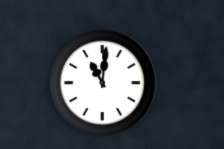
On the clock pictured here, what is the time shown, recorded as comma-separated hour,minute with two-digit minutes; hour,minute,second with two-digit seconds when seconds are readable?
11,01
